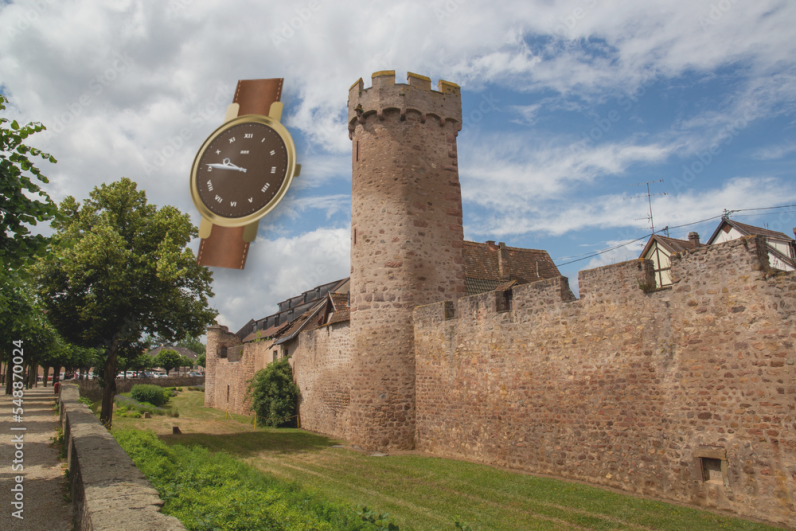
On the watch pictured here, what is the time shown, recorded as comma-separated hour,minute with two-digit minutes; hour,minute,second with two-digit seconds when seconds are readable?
9,46
